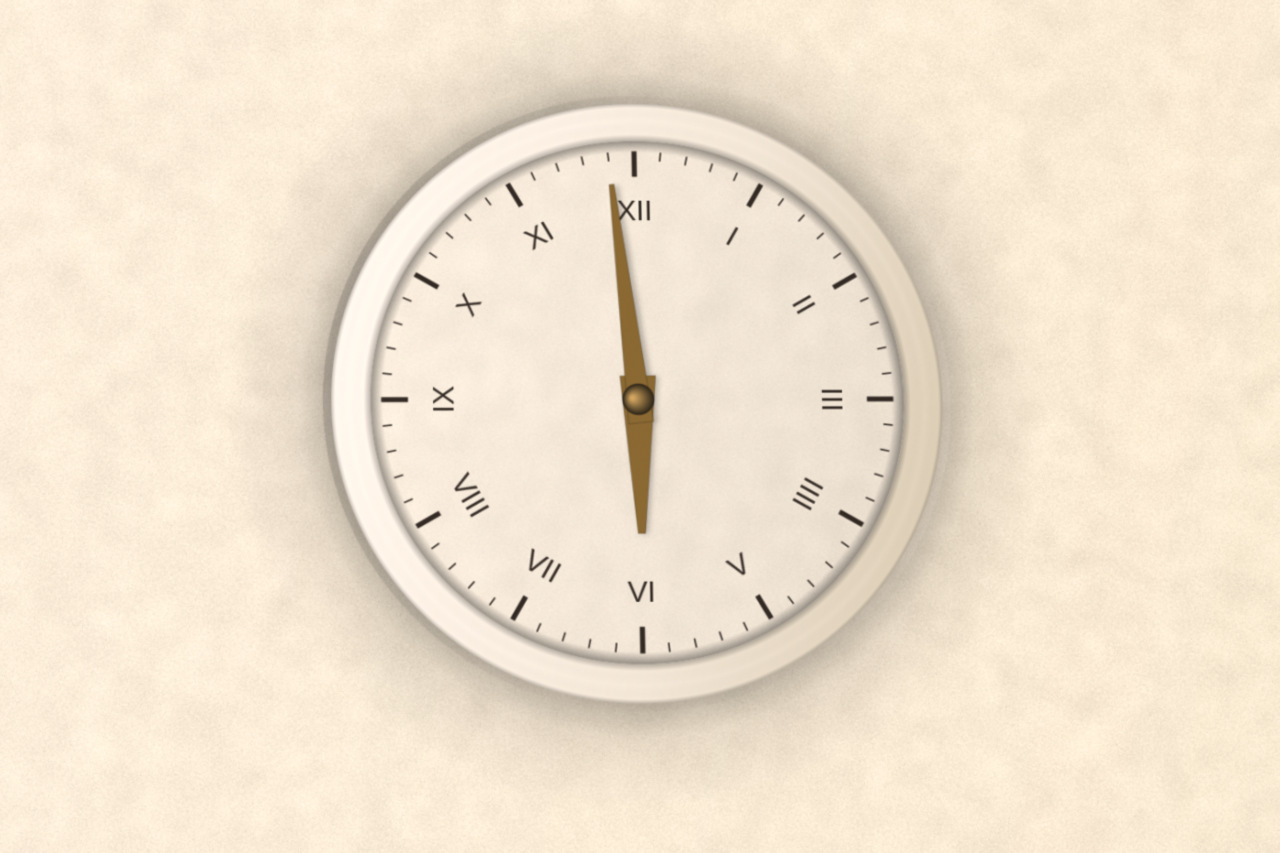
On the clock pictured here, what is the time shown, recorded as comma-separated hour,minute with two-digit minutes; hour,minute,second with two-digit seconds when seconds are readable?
5,59
